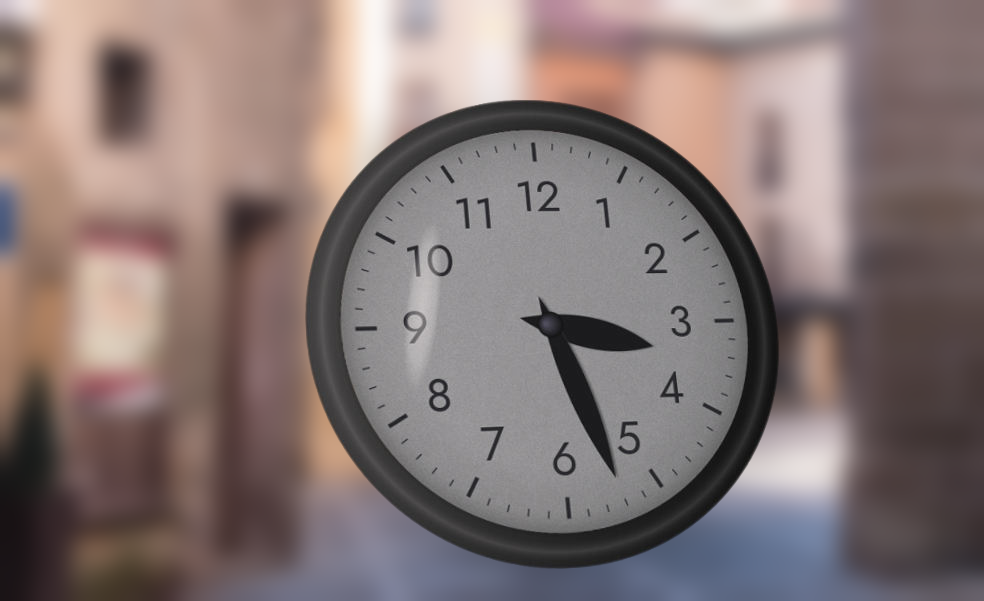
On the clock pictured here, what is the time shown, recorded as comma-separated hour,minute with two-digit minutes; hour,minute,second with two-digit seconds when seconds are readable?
3,27
